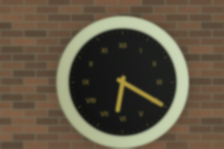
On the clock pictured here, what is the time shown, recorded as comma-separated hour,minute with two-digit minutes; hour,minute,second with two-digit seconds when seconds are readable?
6,20
